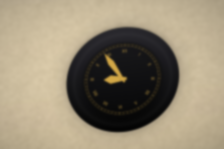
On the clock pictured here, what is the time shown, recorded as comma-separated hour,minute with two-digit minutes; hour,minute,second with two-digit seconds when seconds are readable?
8,54
